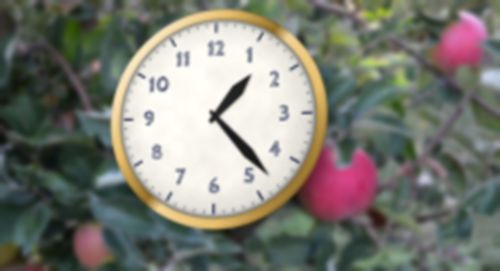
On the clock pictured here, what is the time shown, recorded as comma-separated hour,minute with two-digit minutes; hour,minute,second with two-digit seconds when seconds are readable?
1,23
